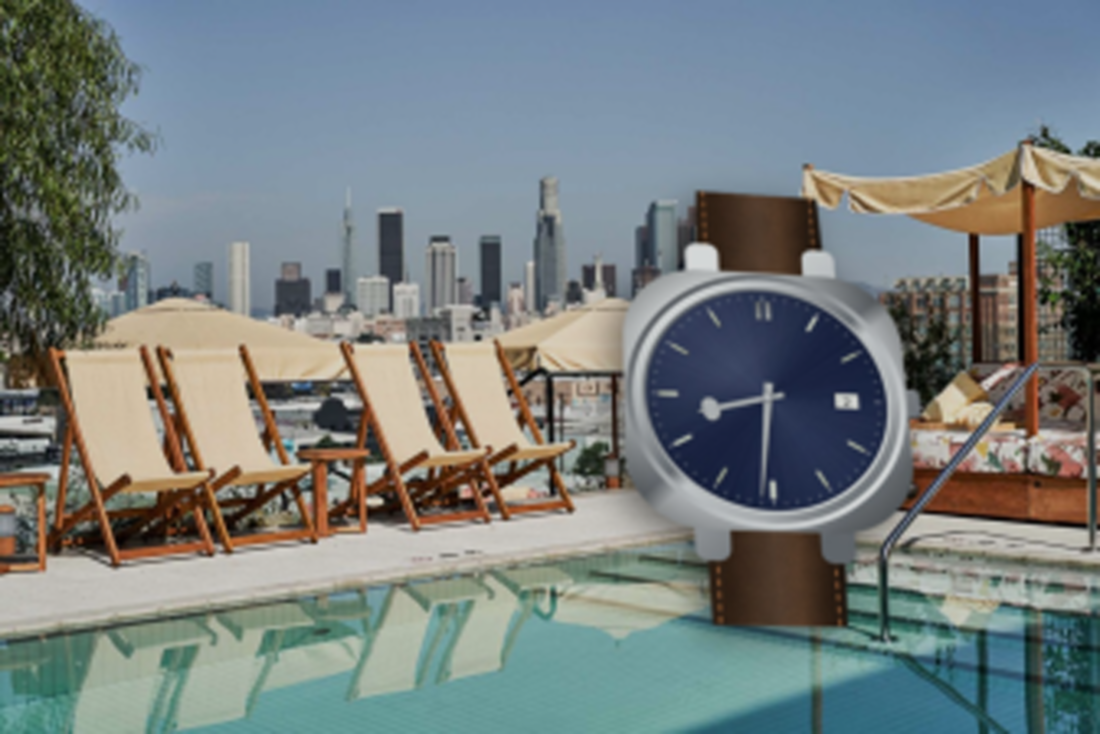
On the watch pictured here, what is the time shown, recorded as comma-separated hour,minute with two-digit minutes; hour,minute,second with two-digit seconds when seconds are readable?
8,31
